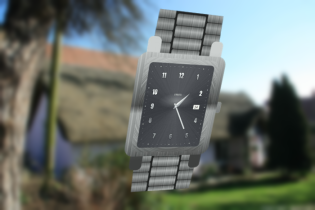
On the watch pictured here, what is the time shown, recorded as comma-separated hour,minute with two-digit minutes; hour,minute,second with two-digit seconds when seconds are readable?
1,25
